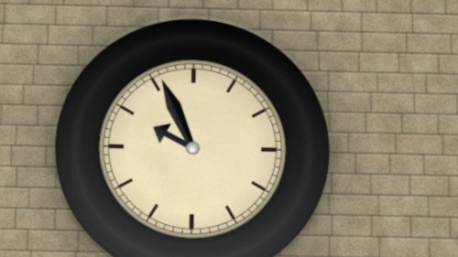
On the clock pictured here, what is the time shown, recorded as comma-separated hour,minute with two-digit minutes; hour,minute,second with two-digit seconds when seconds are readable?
9,56
